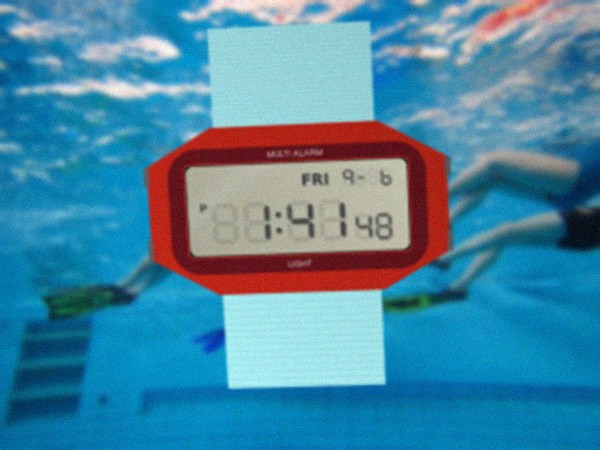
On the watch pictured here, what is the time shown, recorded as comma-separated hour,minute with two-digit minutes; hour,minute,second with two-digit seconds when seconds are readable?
1,41,48
